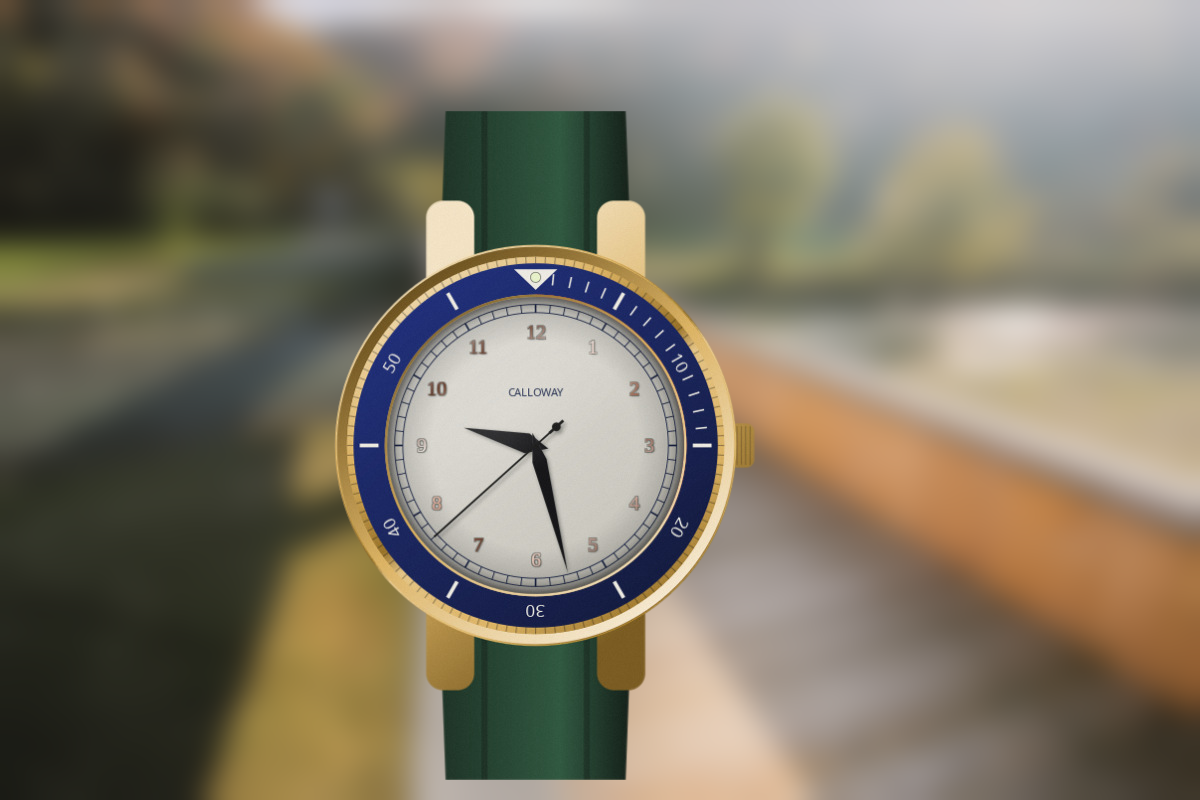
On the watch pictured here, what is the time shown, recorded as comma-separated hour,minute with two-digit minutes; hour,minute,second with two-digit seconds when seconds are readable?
9,27,38
